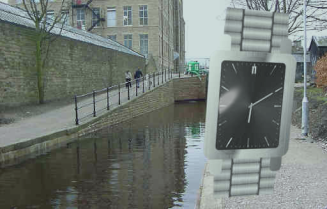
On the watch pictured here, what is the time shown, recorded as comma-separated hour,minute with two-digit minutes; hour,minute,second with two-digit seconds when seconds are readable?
6,10
